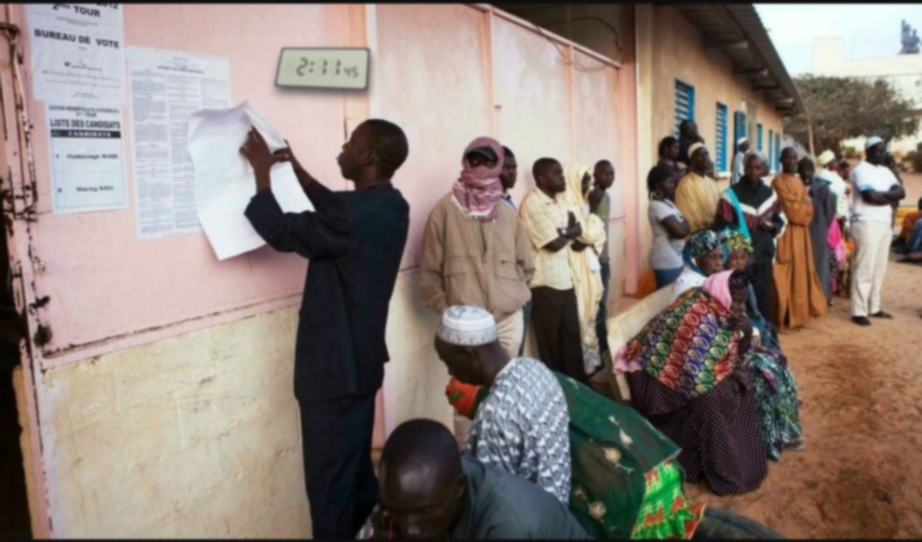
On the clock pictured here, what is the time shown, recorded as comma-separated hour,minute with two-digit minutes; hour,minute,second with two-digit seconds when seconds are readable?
2,11
